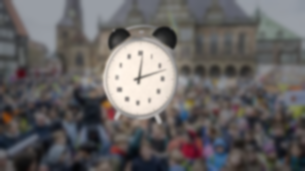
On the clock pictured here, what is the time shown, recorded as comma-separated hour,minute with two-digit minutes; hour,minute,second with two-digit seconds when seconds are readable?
12,12
